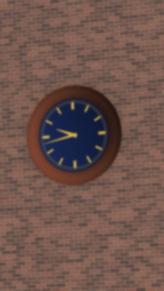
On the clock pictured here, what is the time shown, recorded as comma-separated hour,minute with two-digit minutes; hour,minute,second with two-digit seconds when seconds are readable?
9,43
